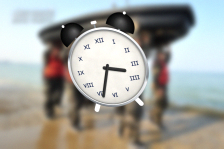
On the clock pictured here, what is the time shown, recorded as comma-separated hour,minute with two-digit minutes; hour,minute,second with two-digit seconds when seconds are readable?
3,34
